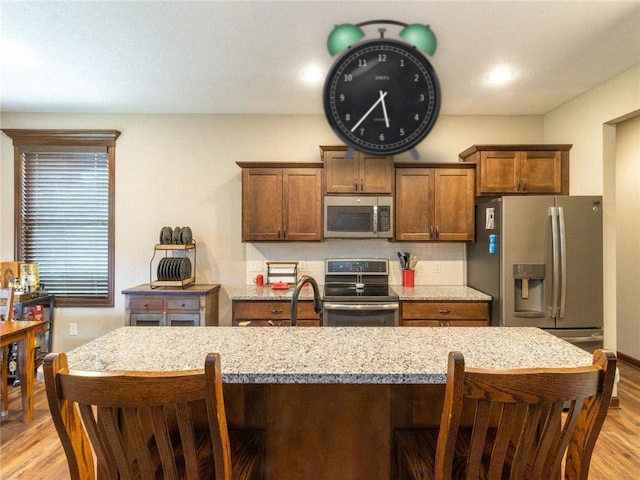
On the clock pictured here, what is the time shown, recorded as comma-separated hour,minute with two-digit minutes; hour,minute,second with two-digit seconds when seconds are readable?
5,37
